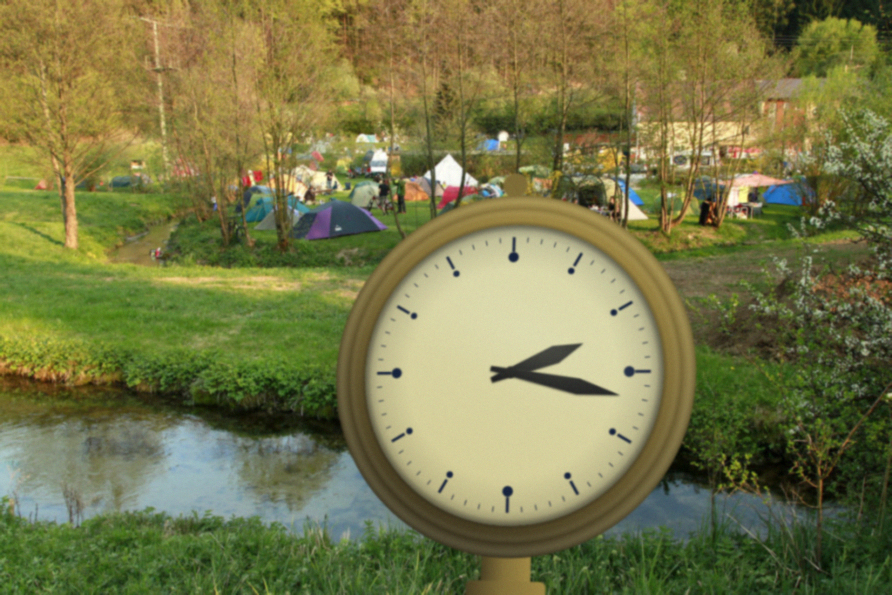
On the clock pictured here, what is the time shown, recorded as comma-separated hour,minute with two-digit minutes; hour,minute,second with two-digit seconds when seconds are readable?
2,17
